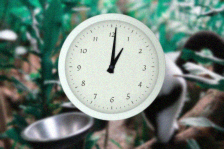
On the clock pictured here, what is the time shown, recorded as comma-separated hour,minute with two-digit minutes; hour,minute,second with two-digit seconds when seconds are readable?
1,01
